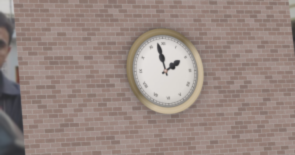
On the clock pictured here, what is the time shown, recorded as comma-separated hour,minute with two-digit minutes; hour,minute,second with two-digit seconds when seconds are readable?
1,58
